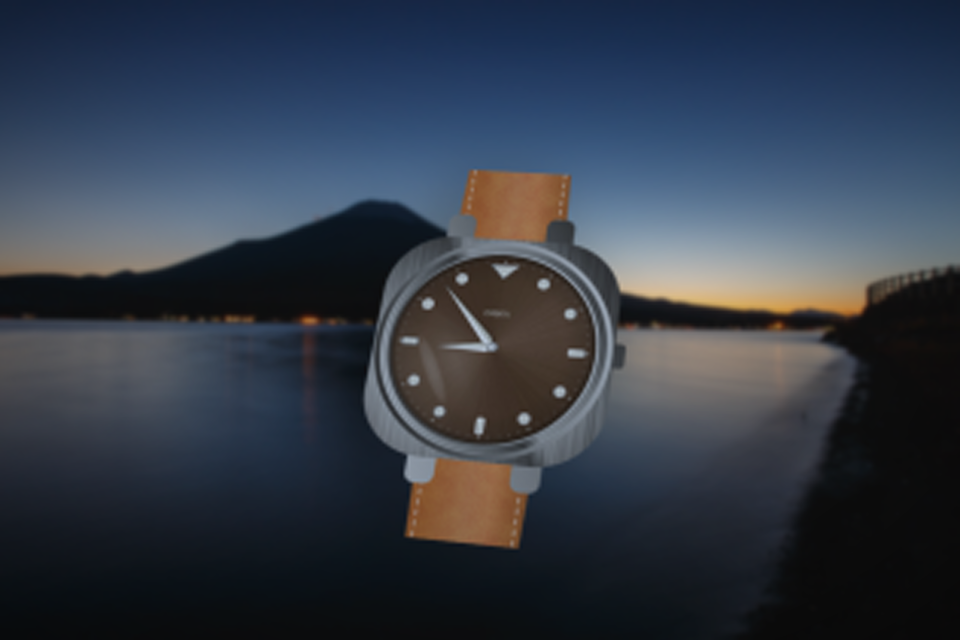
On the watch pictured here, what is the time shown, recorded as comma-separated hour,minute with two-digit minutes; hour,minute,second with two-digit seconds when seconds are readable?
8,53
